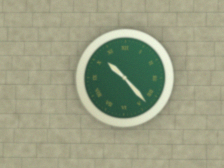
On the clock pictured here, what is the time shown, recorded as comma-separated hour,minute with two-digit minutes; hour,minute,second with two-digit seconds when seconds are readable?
10,23
